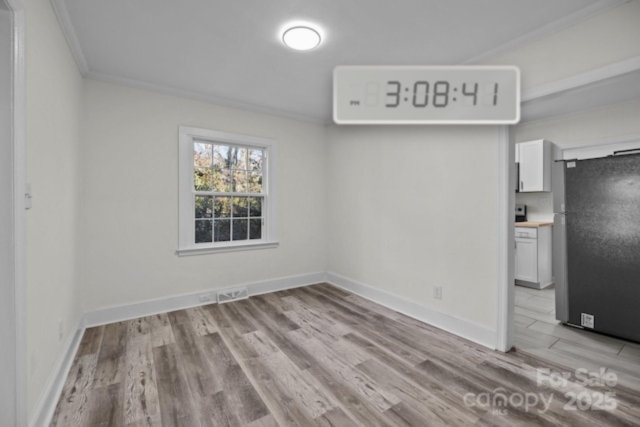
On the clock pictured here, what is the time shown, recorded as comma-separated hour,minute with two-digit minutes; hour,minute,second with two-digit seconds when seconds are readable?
3,08,41
